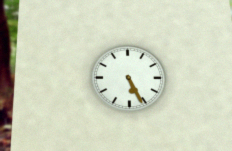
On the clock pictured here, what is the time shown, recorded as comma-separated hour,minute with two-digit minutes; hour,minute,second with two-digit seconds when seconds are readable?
5,26
